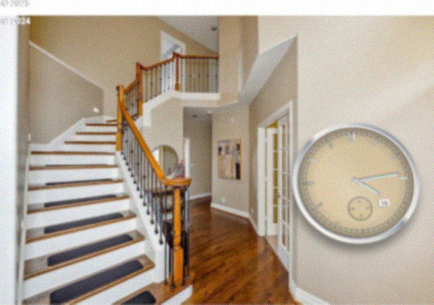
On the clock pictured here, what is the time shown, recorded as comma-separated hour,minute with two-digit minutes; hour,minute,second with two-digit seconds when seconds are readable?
4,14
